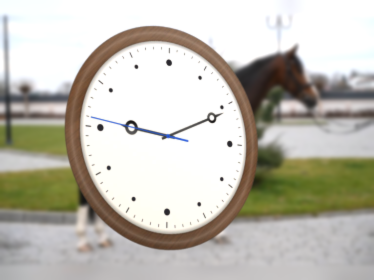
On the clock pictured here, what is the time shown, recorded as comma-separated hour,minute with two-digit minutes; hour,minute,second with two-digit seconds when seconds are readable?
9,10,46
